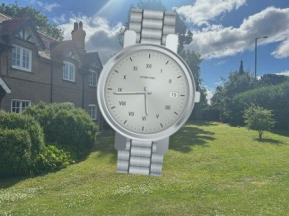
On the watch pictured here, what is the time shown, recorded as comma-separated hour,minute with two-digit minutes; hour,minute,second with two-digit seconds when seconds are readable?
5,44
